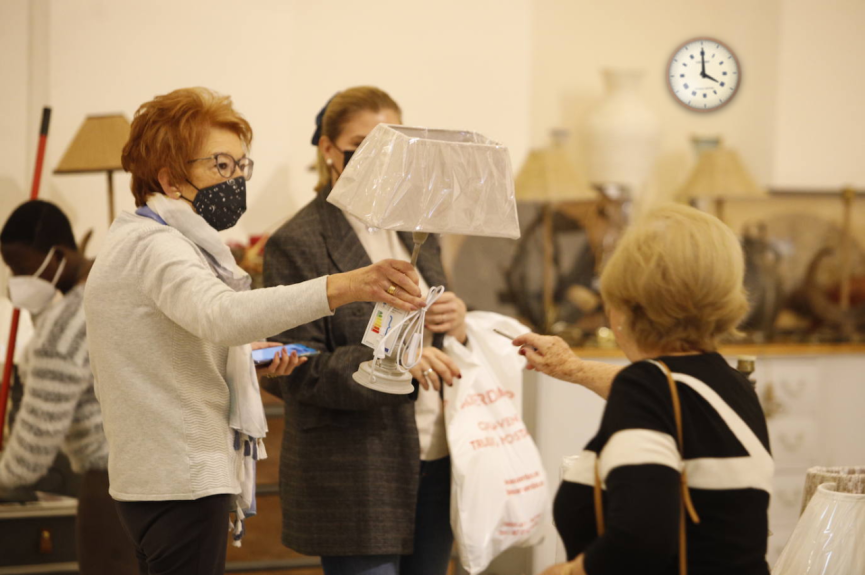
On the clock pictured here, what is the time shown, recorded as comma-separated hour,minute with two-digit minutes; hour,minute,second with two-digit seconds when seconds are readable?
4,00
